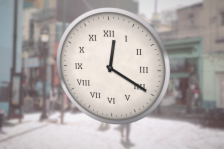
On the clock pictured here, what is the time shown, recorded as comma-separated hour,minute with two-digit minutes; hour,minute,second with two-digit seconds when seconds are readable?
12,20
